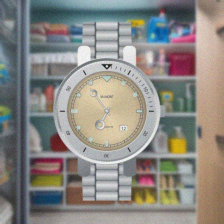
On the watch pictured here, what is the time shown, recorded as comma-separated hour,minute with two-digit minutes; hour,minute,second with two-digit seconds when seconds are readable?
6,54
